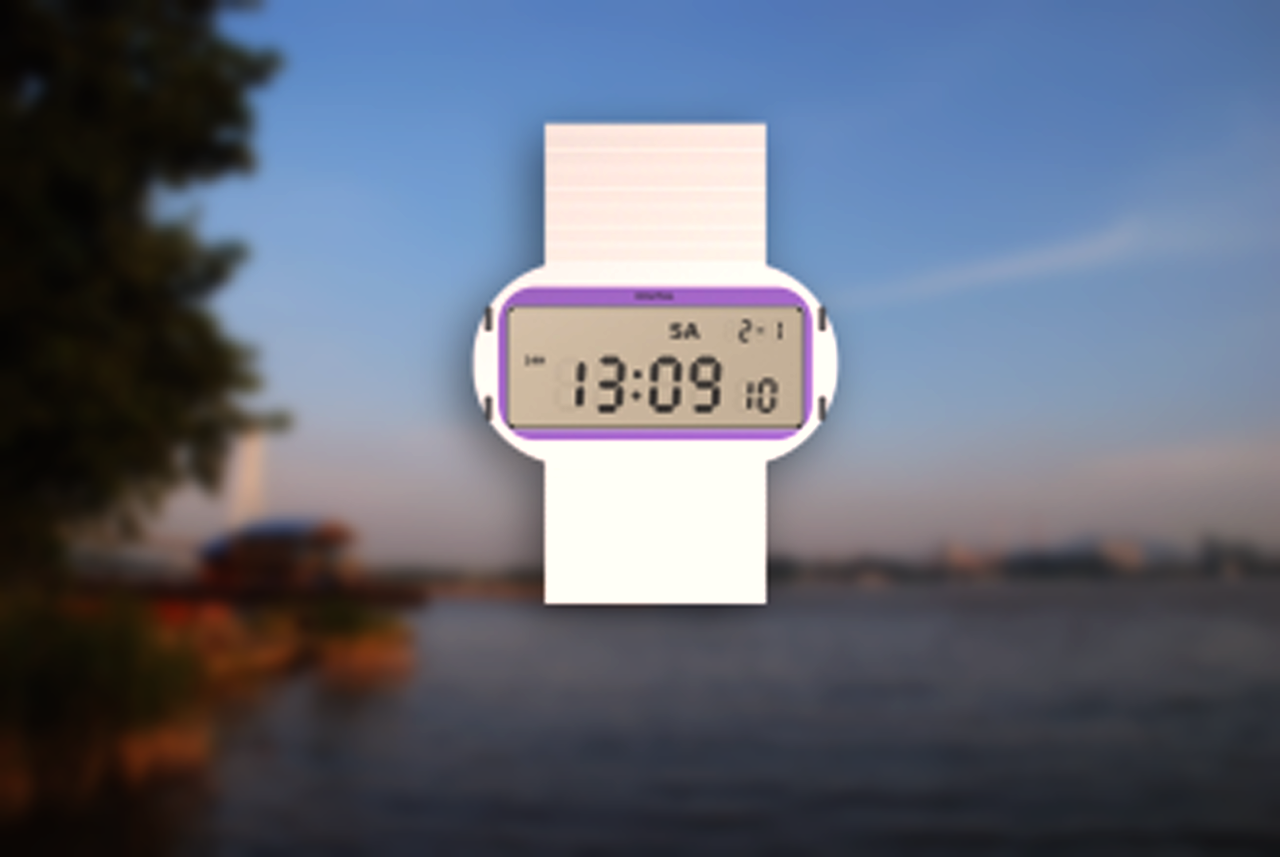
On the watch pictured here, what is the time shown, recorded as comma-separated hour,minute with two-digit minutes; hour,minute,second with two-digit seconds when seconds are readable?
13,09,10
